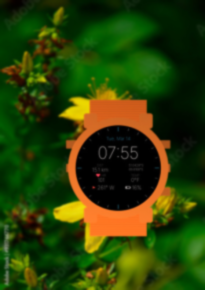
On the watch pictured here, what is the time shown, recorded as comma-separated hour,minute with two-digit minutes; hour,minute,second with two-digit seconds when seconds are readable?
7,55
